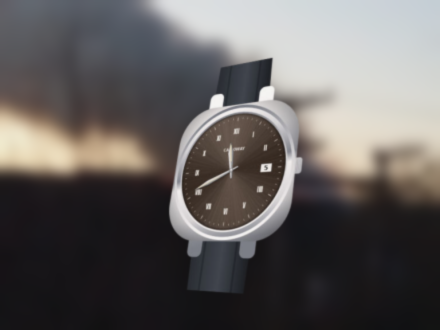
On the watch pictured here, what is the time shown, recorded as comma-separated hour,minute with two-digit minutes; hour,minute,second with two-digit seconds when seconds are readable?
11,41
